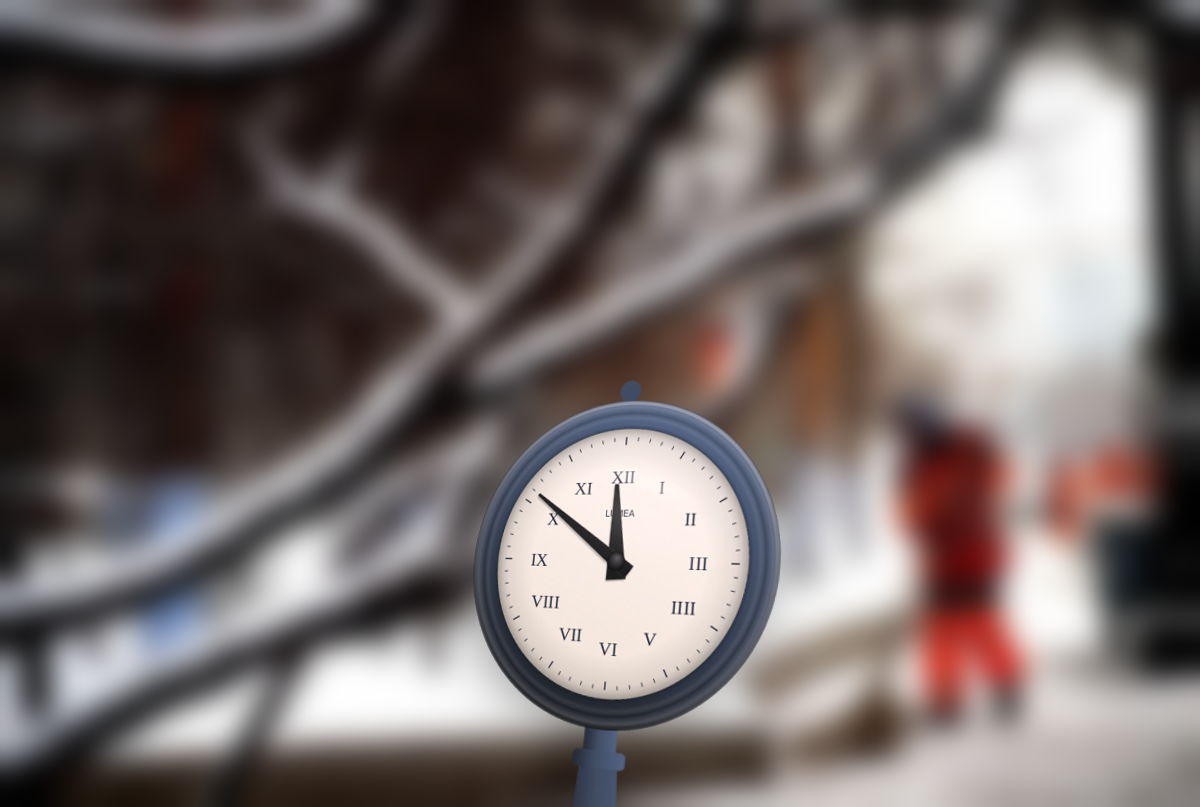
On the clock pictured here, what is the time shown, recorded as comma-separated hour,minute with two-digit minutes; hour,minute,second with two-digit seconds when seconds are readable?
11,51
